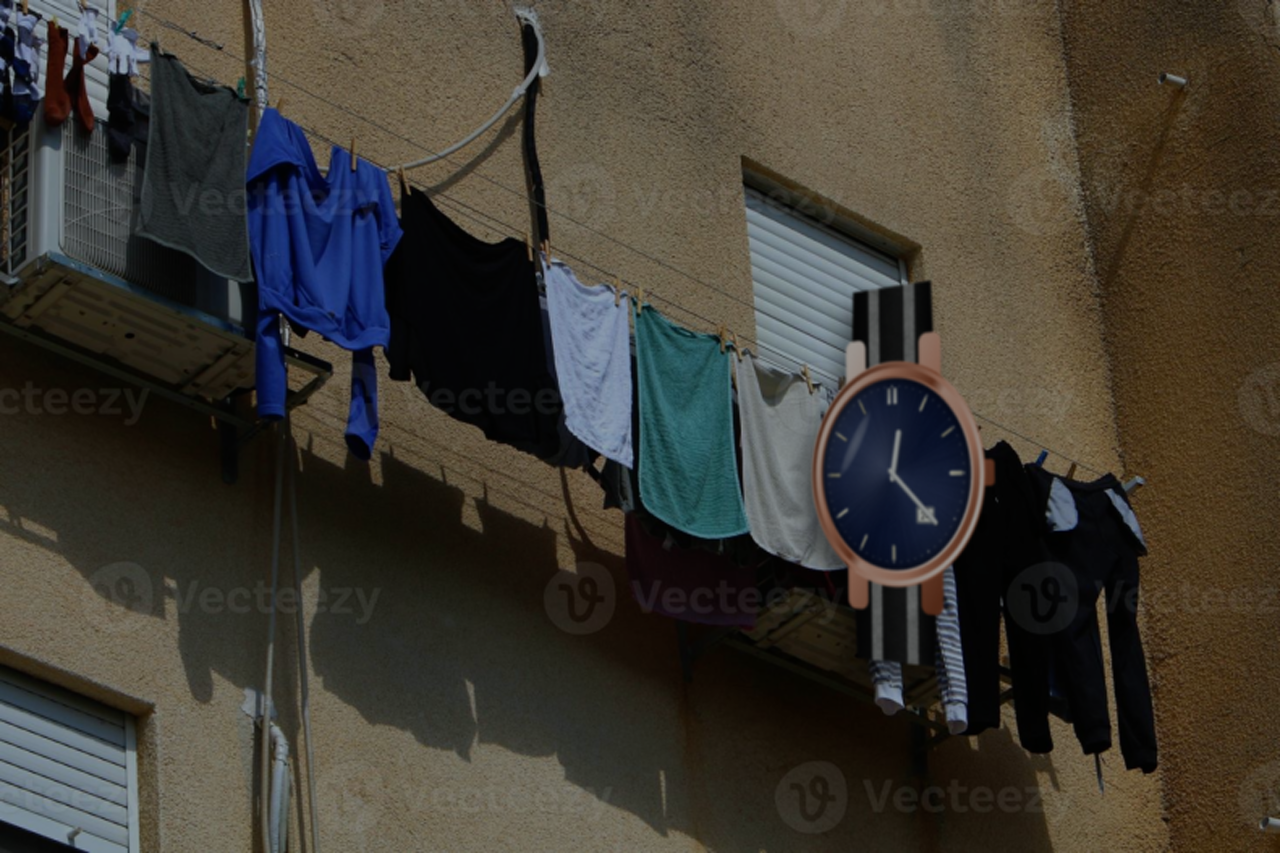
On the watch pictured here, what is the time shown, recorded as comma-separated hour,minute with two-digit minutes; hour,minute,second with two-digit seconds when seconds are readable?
12,22
